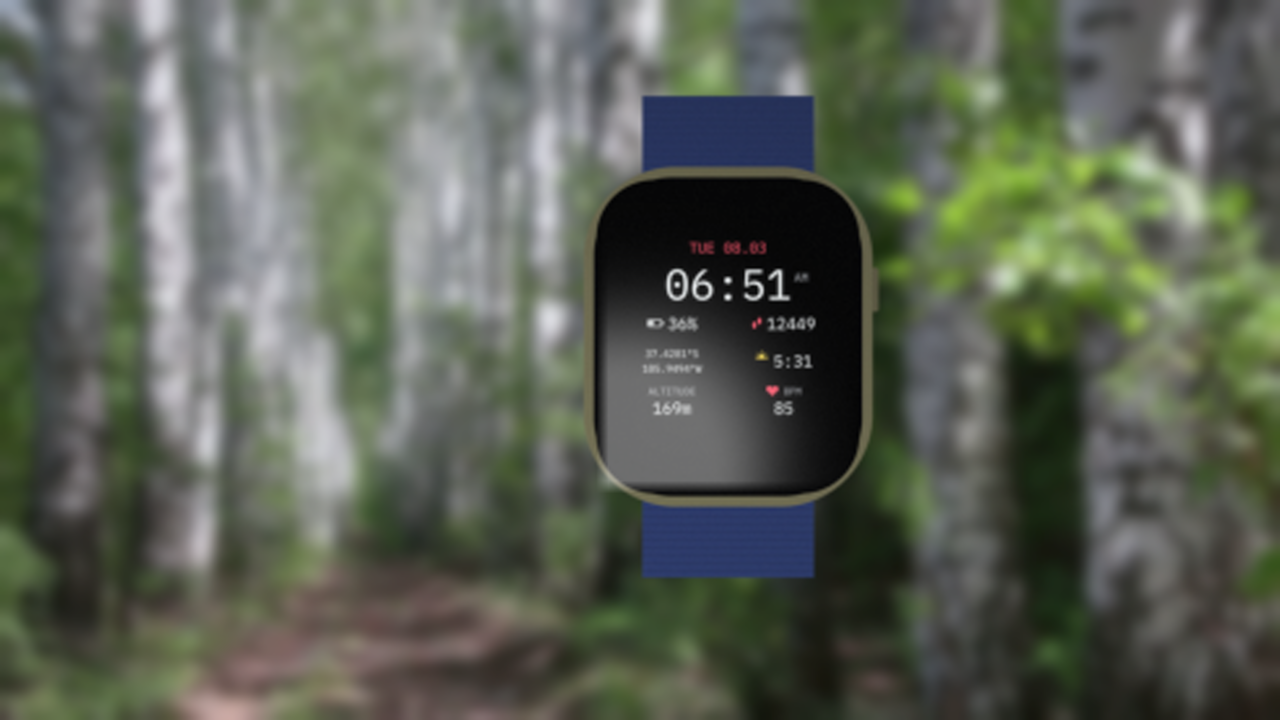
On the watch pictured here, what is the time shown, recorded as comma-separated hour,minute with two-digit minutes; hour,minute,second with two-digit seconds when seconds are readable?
6,51
